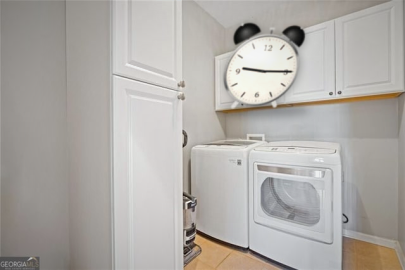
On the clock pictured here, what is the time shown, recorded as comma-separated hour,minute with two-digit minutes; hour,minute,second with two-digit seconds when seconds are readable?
9,15
